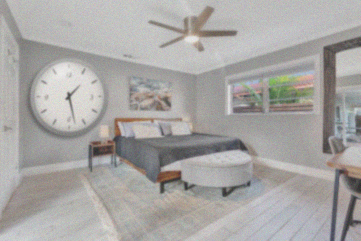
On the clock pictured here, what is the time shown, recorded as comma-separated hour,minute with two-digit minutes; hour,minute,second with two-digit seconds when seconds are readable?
1,28
